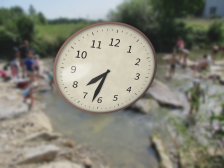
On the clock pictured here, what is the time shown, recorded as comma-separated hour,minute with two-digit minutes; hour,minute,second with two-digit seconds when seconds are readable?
7,32
